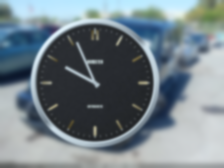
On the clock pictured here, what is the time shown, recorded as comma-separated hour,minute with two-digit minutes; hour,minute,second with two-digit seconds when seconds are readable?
9,56
